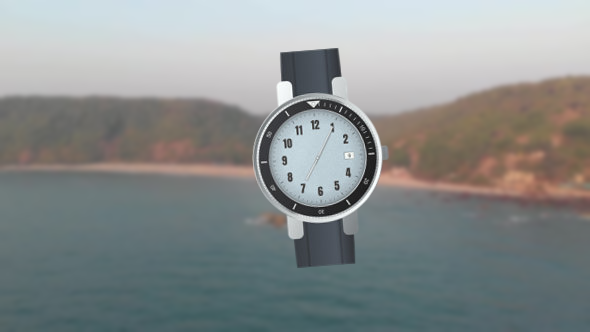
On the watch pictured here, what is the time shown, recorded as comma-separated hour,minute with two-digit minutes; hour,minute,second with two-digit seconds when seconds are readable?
7,05
